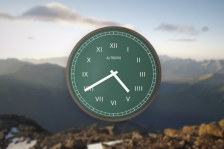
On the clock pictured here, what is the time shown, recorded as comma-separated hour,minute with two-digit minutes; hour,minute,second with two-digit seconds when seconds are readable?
4,40
